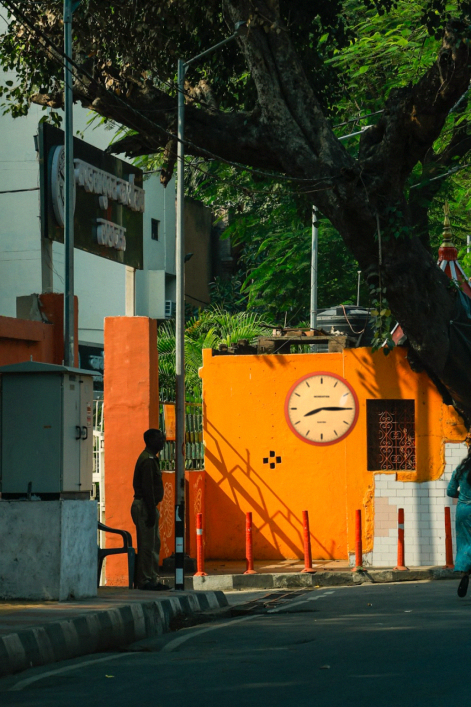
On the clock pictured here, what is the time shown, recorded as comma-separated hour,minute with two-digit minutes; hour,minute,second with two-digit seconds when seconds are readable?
8,15
